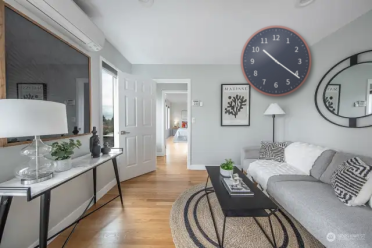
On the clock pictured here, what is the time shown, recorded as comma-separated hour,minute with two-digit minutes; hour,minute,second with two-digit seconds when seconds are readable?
10,21
